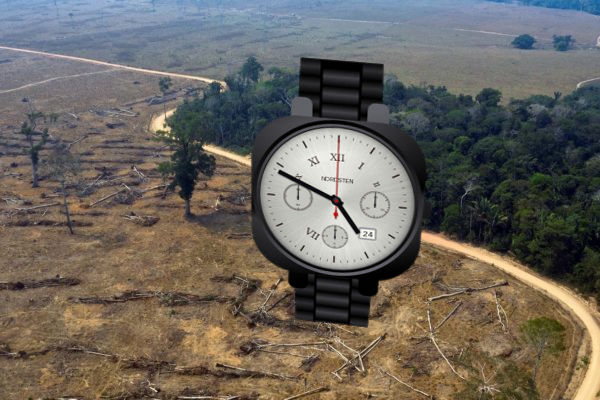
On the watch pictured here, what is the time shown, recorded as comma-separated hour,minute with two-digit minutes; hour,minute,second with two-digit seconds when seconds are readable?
4,49
